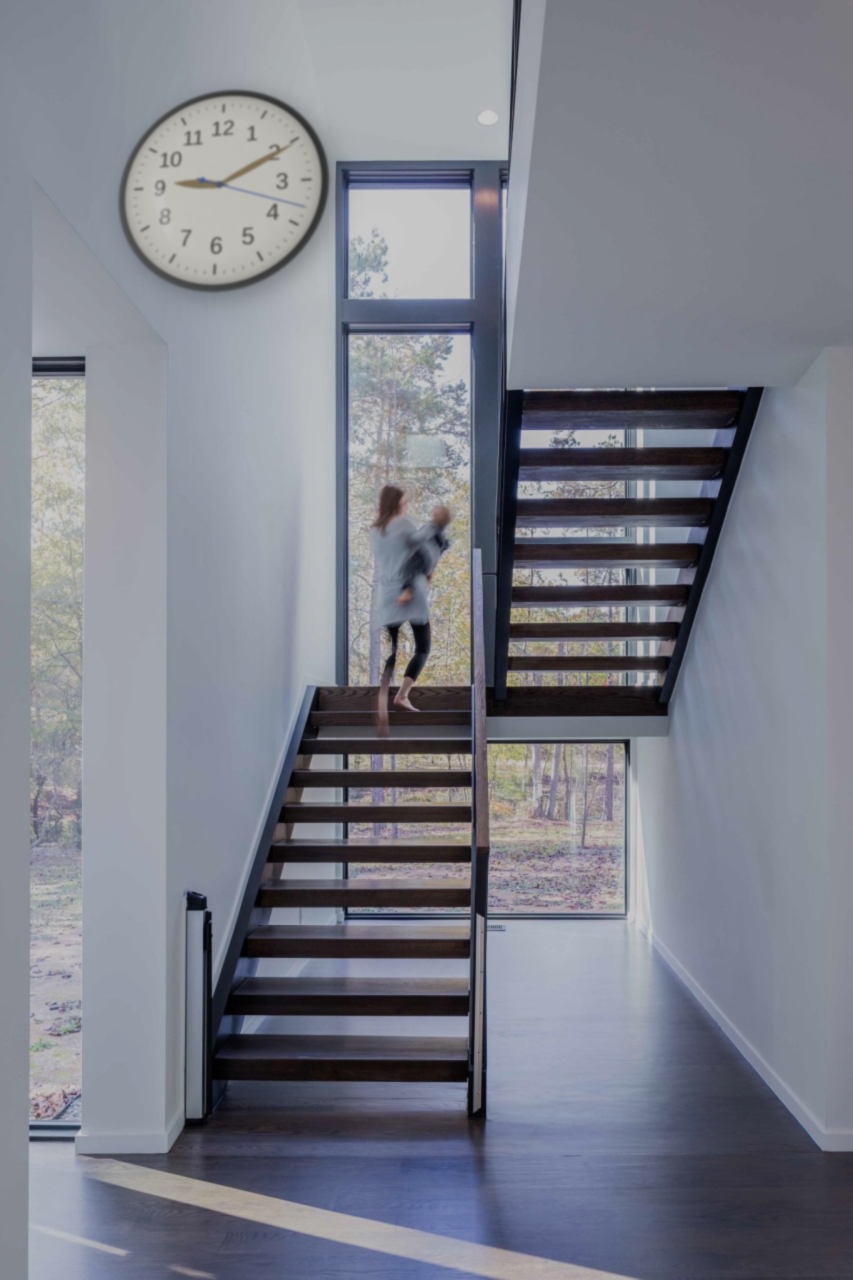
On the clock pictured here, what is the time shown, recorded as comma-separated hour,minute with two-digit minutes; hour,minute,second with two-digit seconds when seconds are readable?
9,10,18
